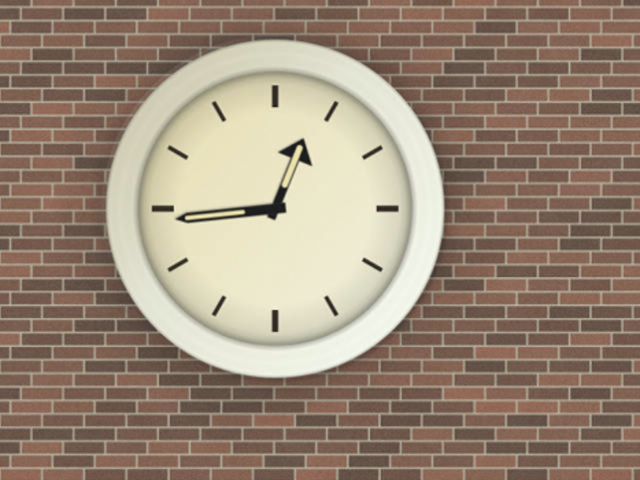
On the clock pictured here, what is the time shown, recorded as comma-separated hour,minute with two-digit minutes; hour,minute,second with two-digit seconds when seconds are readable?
12,44
